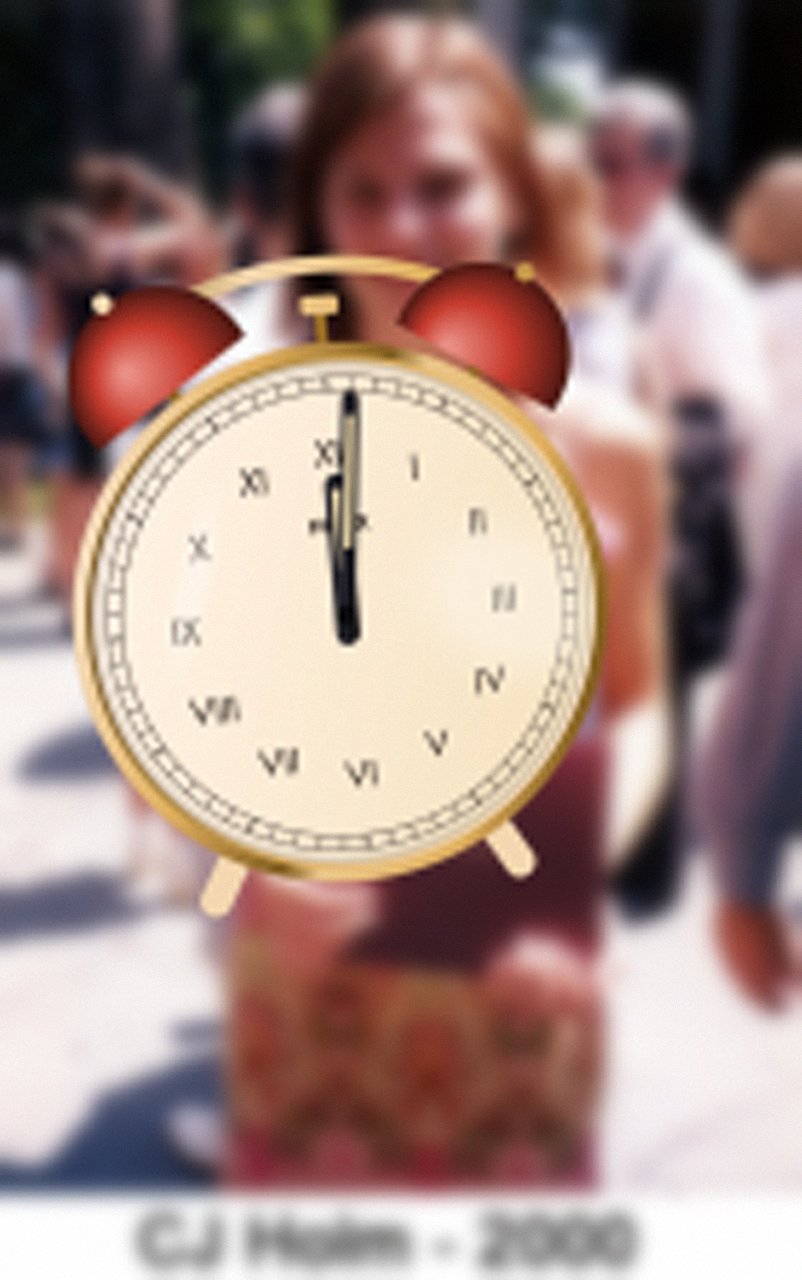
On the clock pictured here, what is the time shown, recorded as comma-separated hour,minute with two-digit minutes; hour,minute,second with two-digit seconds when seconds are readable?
12,01
